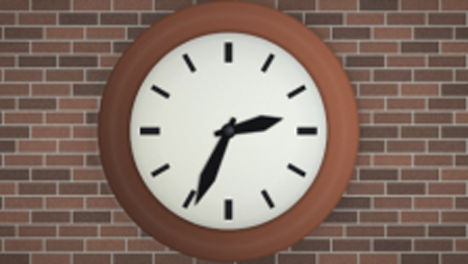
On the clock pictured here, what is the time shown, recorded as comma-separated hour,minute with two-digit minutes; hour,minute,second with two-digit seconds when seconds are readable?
2,34
